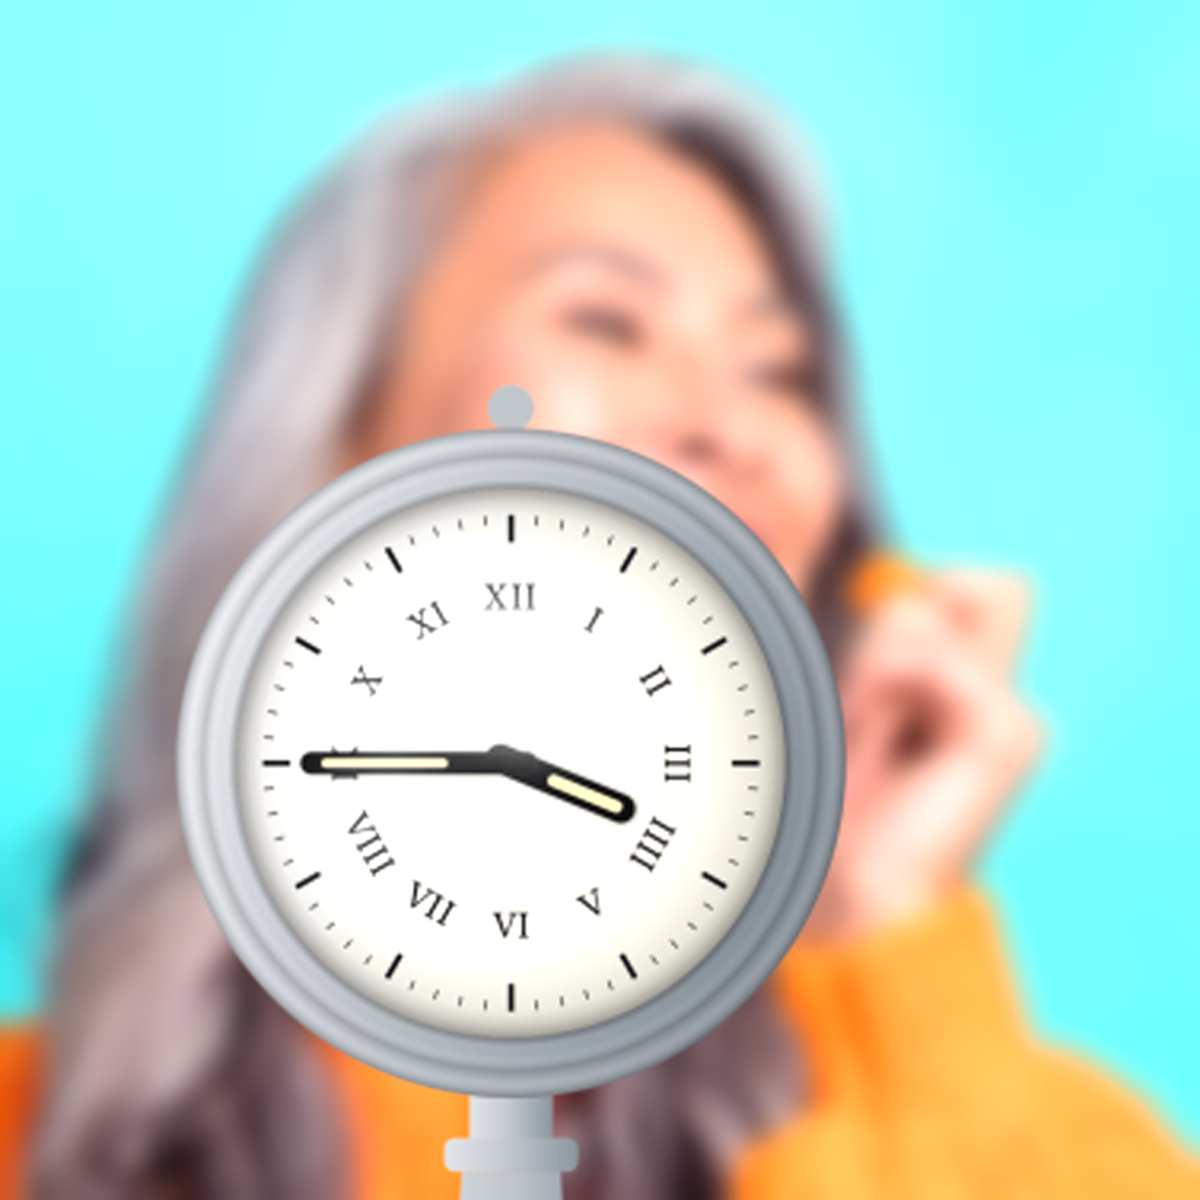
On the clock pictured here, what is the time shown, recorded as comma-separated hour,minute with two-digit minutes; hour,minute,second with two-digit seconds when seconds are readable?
3,45
